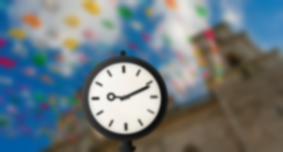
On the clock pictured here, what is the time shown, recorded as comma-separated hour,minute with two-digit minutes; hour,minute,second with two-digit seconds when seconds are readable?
9,11
